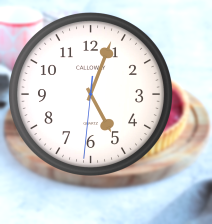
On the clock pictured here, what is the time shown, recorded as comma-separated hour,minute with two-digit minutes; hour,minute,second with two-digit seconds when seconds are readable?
5,03,31
